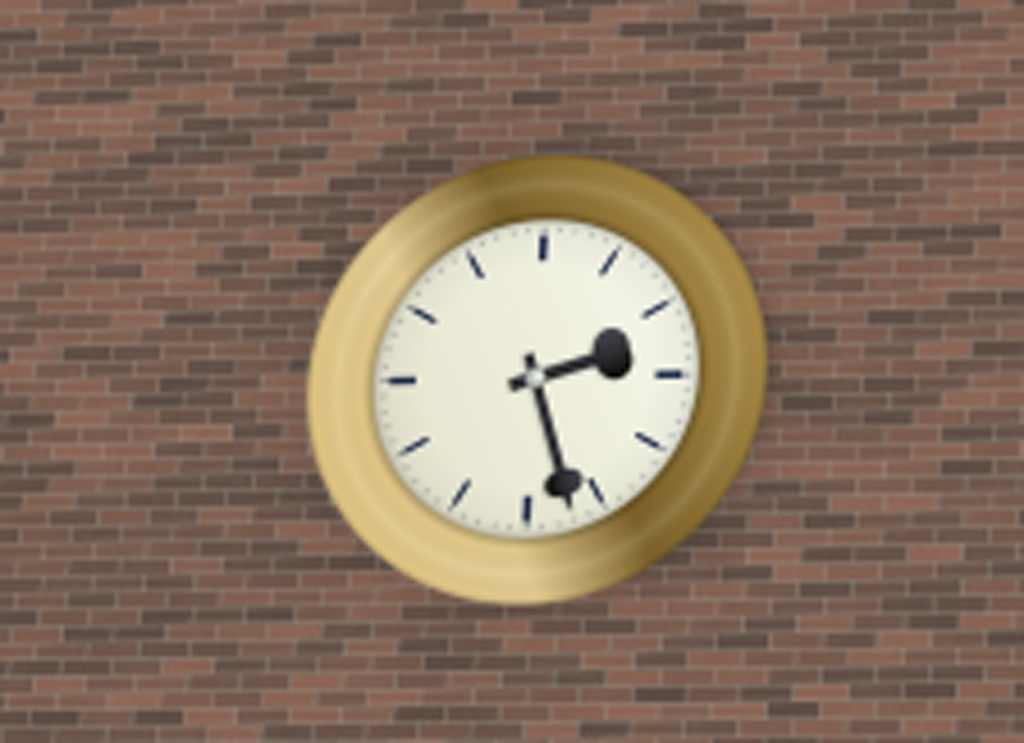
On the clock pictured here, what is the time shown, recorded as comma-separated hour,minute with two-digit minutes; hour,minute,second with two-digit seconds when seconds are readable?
2,27
